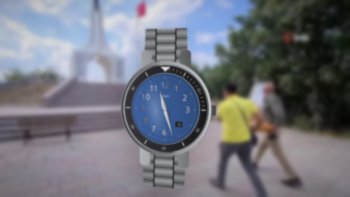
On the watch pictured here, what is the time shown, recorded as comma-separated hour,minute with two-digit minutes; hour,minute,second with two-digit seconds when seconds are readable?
11,27
